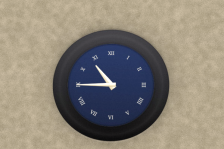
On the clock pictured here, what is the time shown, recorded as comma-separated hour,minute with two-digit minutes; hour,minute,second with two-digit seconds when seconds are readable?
10,45
